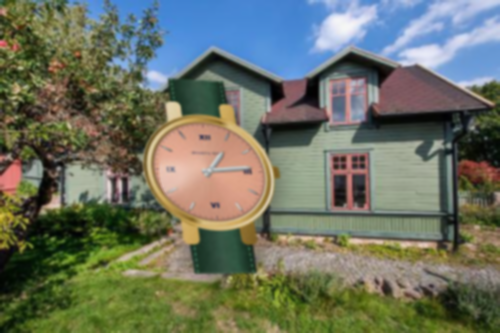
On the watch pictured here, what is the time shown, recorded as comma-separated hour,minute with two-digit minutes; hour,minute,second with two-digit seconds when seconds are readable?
1,14
